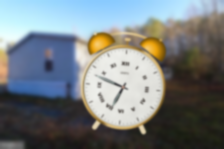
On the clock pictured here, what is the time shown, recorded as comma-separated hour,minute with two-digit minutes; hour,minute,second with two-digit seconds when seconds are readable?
6,48
